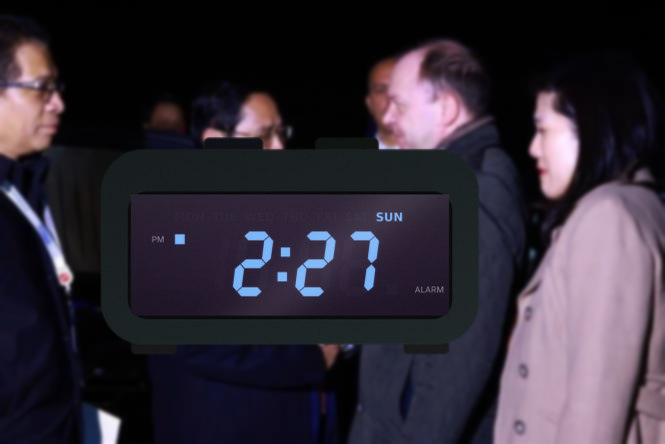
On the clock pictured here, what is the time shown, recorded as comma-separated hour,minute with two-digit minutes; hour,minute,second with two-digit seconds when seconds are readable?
2,27
